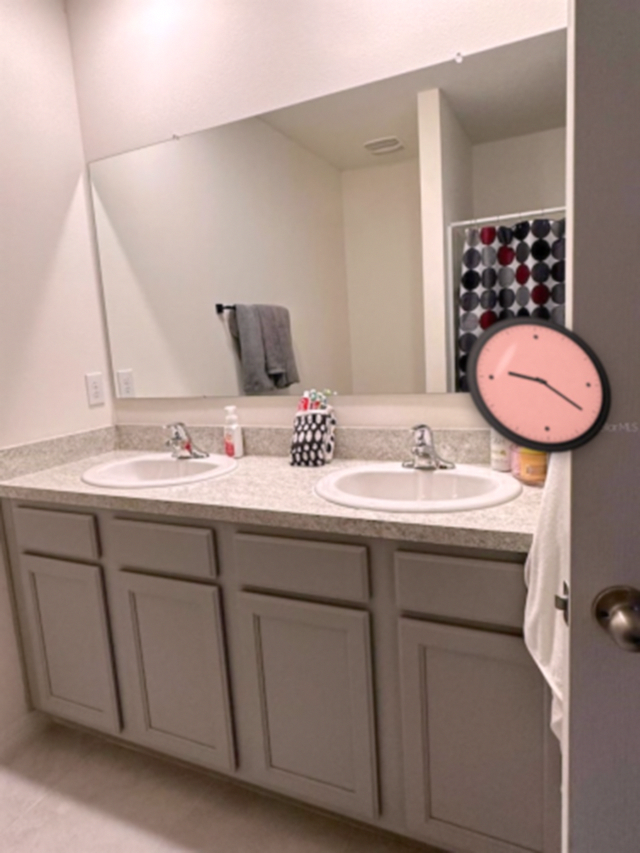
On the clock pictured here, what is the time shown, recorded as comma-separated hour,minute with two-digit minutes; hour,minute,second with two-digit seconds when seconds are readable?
9,21
